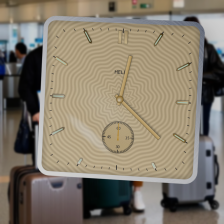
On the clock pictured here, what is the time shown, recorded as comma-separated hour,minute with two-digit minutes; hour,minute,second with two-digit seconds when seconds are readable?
12,22
